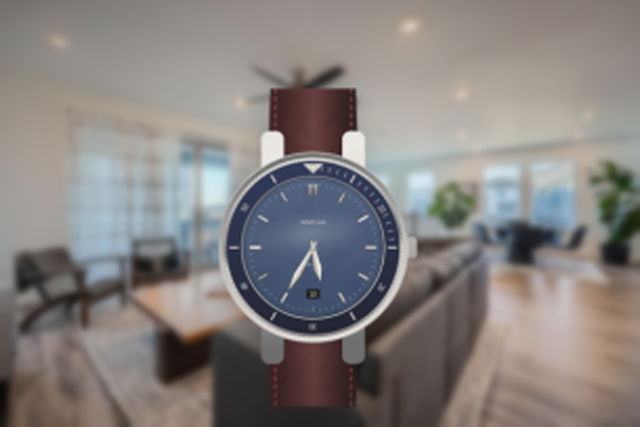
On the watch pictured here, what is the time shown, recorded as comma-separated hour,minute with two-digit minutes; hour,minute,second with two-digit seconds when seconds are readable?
5,35
